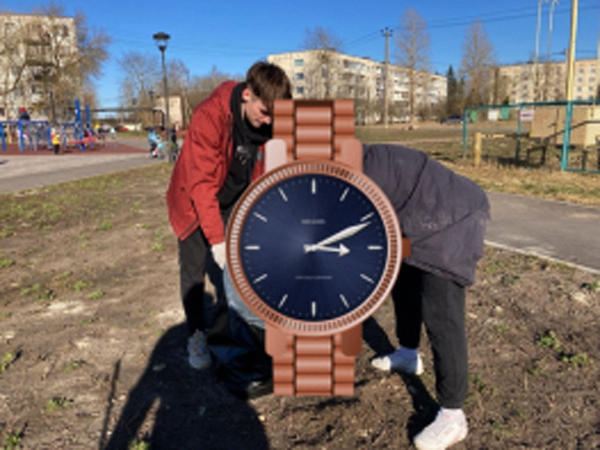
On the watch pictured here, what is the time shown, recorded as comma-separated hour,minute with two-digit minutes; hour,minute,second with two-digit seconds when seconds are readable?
3,11
